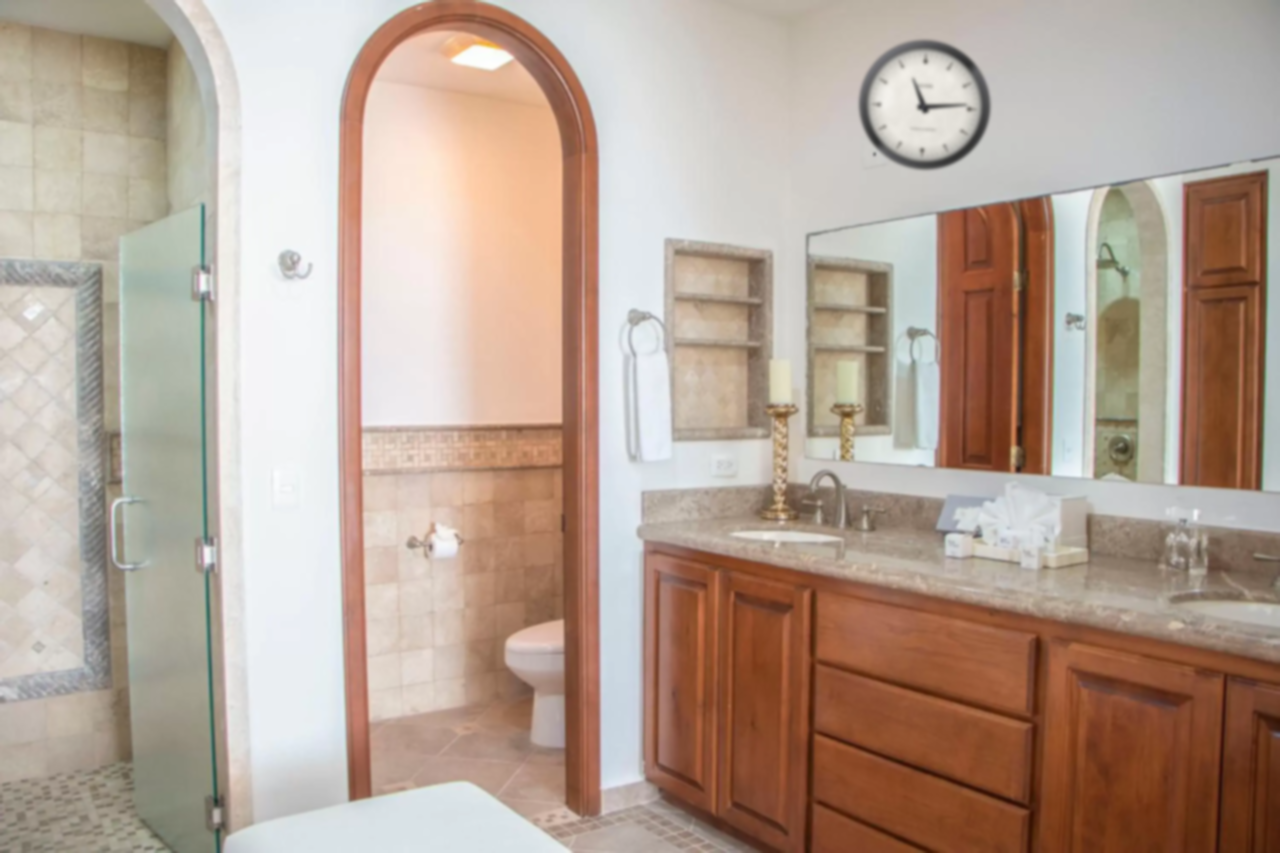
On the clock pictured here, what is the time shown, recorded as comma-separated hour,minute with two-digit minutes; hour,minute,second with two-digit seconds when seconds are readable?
11,14
